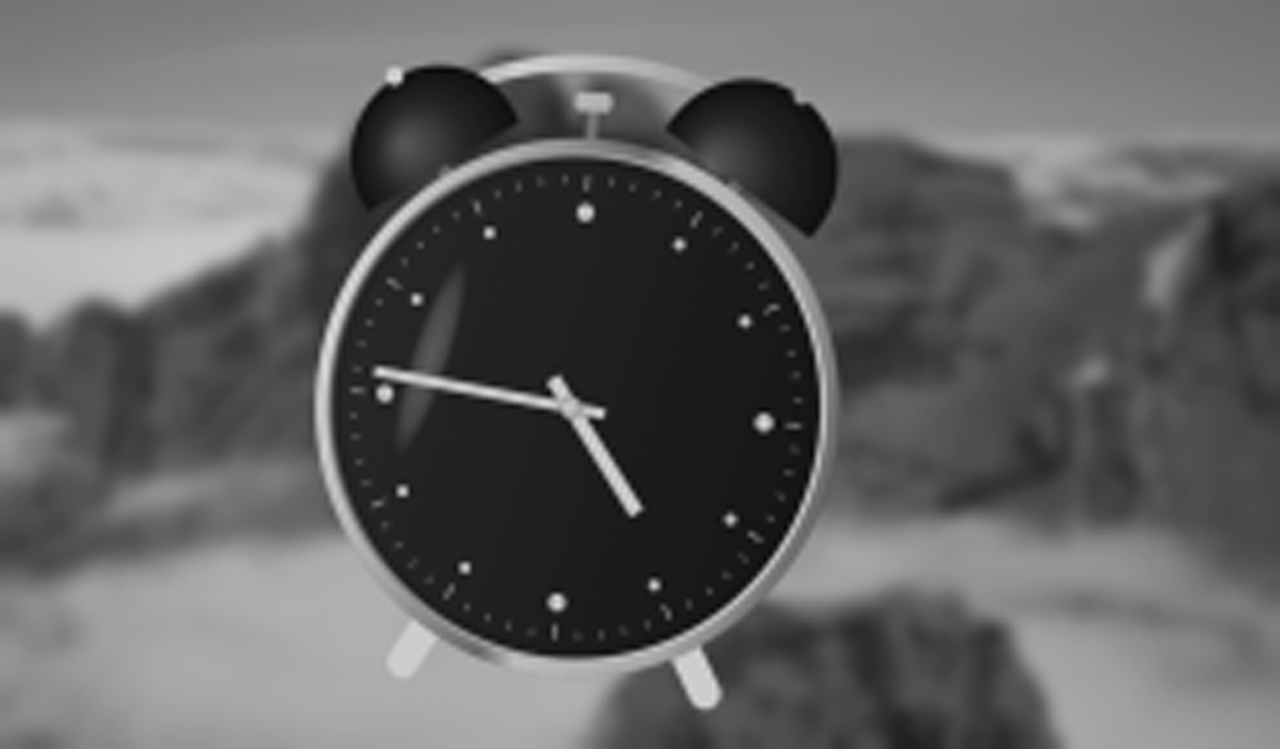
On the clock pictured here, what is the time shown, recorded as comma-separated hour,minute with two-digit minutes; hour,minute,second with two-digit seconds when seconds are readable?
4,46
